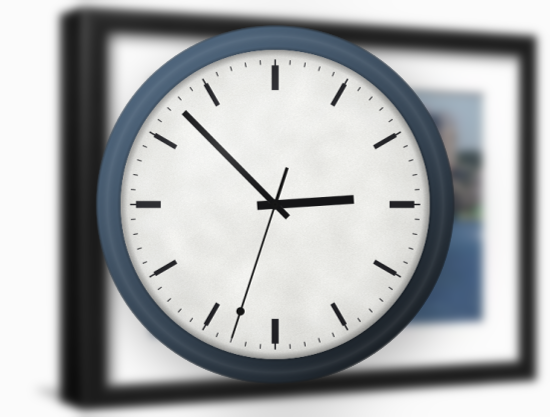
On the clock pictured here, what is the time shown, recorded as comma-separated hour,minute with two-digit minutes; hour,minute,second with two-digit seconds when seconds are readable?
2,52,33
